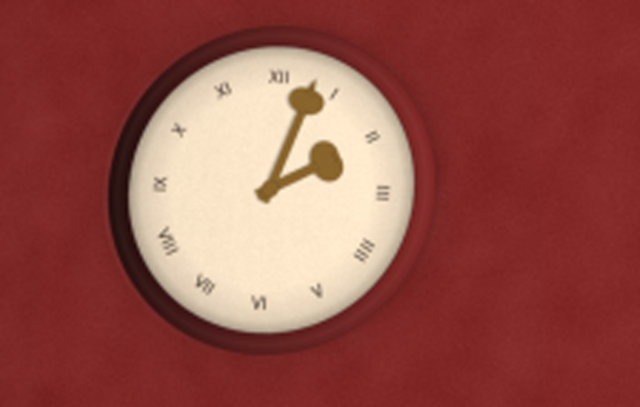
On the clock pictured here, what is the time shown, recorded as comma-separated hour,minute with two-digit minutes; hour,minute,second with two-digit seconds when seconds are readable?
2,03
